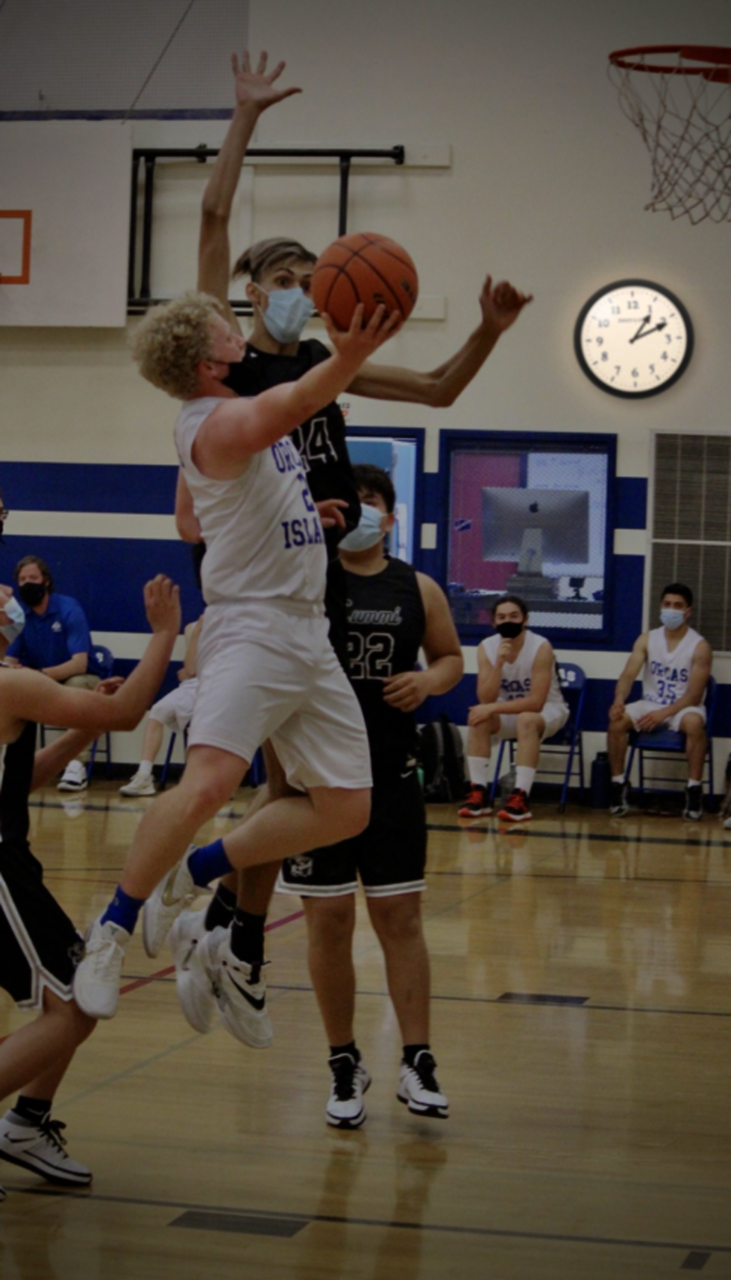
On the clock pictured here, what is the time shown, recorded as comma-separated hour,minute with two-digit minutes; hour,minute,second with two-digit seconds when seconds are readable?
1,11
